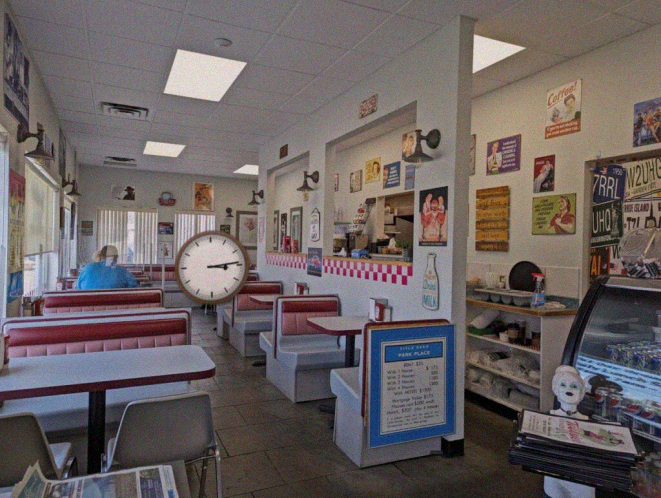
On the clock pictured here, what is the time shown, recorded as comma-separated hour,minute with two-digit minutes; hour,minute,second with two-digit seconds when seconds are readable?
3,14
